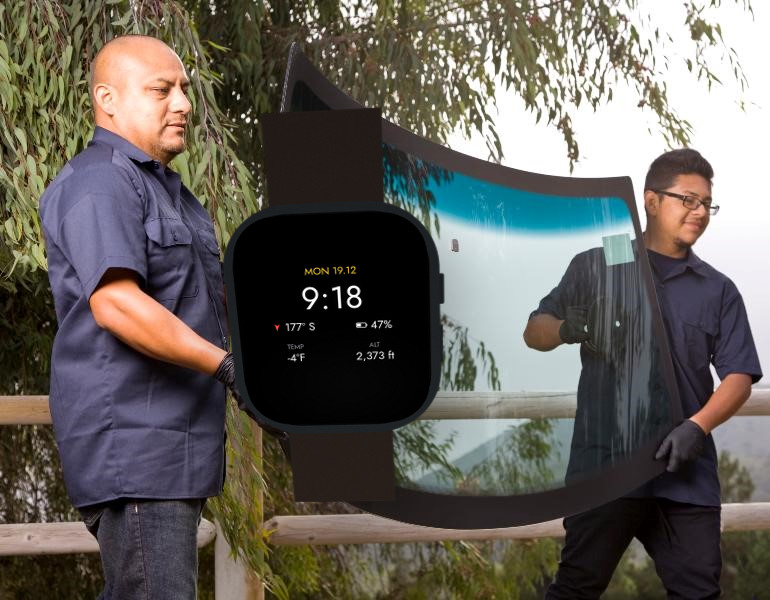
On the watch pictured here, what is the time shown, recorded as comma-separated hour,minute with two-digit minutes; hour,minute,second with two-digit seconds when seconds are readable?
9,18
